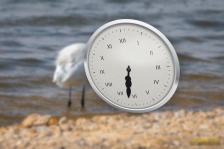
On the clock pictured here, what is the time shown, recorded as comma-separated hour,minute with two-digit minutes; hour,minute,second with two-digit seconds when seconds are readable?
6,32
